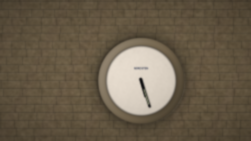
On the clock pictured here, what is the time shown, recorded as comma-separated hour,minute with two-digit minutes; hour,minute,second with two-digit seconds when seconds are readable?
5,27
